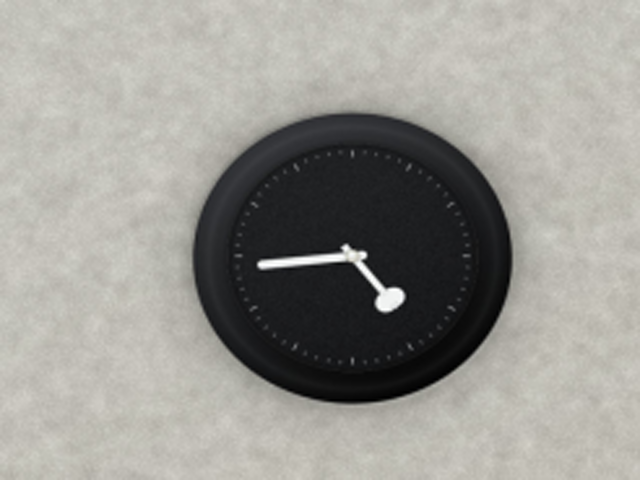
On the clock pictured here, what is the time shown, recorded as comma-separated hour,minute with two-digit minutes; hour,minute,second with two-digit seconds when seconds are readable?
4,44
